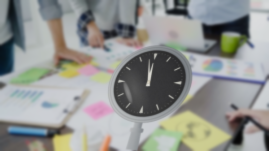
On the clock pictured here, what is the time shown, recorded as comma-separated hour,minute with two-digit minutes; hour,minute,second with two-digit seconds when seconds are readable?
11,58
